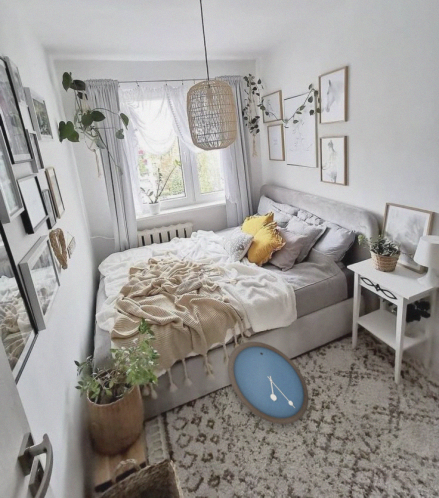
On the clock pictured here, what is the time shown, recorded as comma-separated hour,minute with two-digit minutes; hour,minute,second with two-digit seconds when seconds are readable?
6,25
